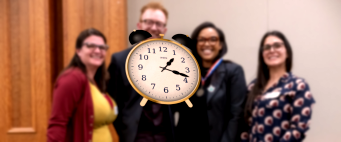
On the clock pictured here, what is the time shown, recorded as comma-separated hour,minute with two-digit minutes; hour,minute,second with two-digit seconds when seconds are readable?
1,18
